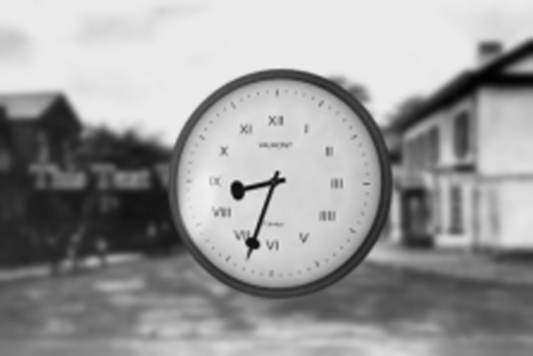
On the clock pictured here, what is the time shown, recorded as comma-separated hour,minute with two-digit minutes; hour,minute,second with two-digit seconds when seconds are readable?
8,33
